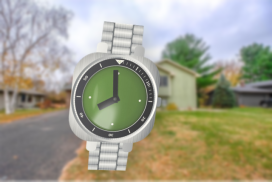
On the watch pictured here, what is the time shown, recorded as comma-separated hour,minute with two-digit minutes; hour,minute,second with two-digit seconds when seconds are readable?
7,59
